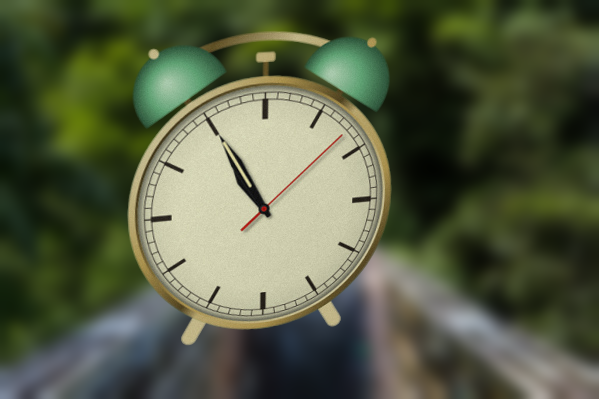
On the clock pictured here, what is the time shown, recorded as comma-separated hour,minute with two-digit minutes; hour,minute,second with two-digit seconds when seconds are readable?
10,55,08
